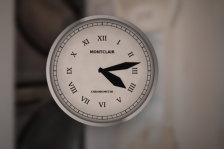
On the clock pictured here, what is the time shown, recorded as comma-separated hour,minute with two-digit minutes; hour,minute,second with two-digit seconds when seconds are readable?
4,13
